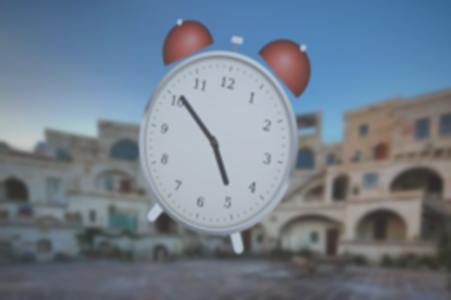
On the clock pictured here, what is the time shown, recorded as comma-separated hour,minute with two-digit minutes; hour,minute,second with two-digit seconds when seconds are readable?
4,51
